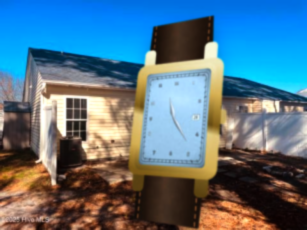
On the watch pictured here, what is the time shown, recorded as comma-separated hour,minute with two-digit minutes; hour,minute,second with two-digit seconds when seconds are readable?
11,24
